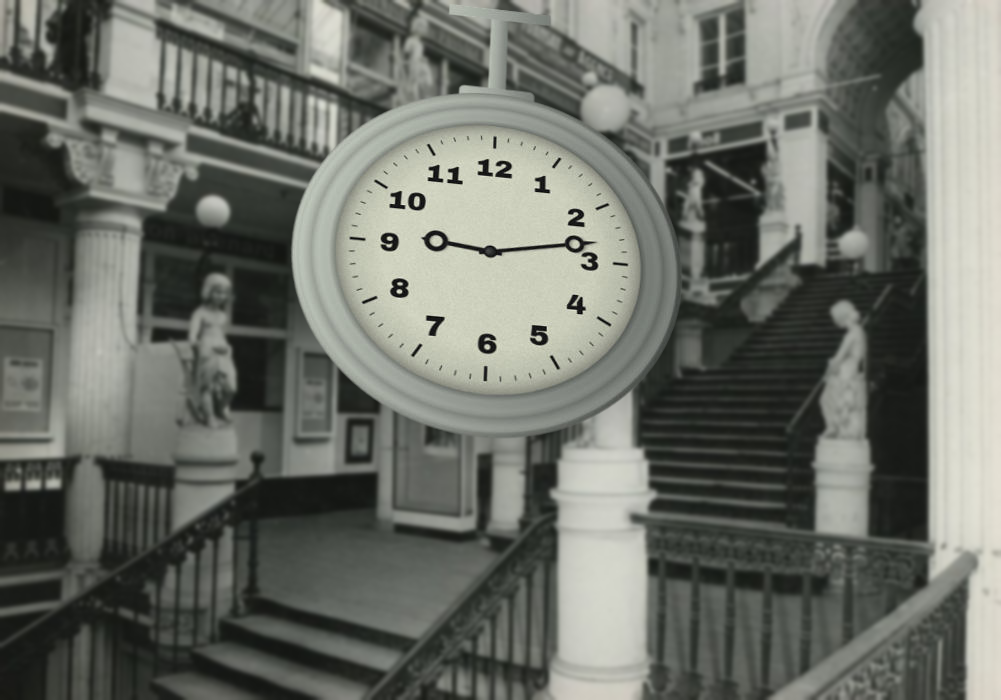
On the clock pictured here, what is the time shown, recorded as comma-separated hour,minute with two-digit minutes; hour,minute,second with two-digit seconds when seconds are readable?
9,13
